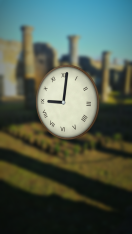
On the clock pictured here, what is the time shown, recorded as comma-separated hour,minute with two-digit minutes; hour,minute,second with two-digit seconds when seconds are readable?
9,01
